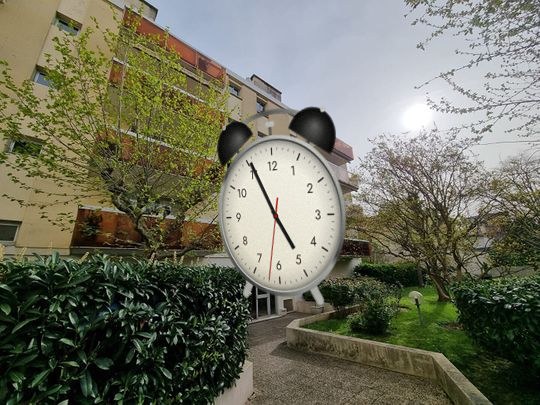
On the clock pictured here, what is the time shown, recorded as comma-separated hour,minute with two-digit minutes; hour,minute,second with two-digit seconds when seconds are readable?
4,55,32
